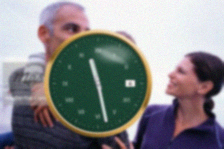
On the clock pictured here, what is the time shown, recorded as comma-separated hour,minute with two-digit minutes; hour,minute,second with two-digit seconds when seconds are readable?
11,28
